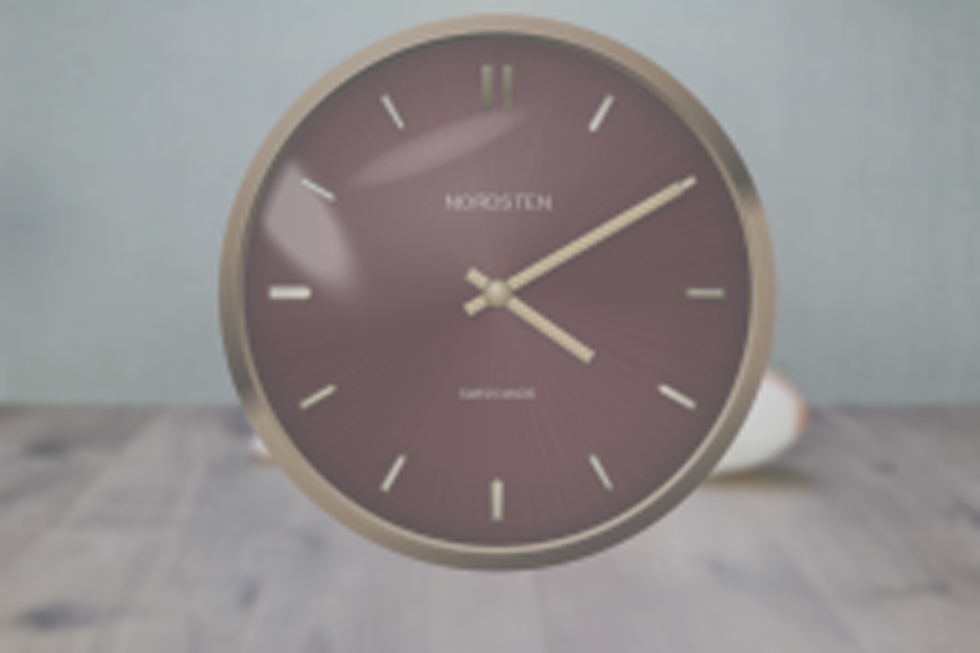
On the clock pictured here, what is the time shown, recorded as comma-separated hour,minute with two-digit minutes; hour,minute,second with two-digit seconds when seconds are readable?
4,10
